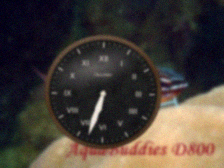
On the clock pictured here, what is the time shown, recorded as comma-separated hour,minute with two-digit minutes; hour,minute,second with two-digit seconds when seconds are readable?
6,33
